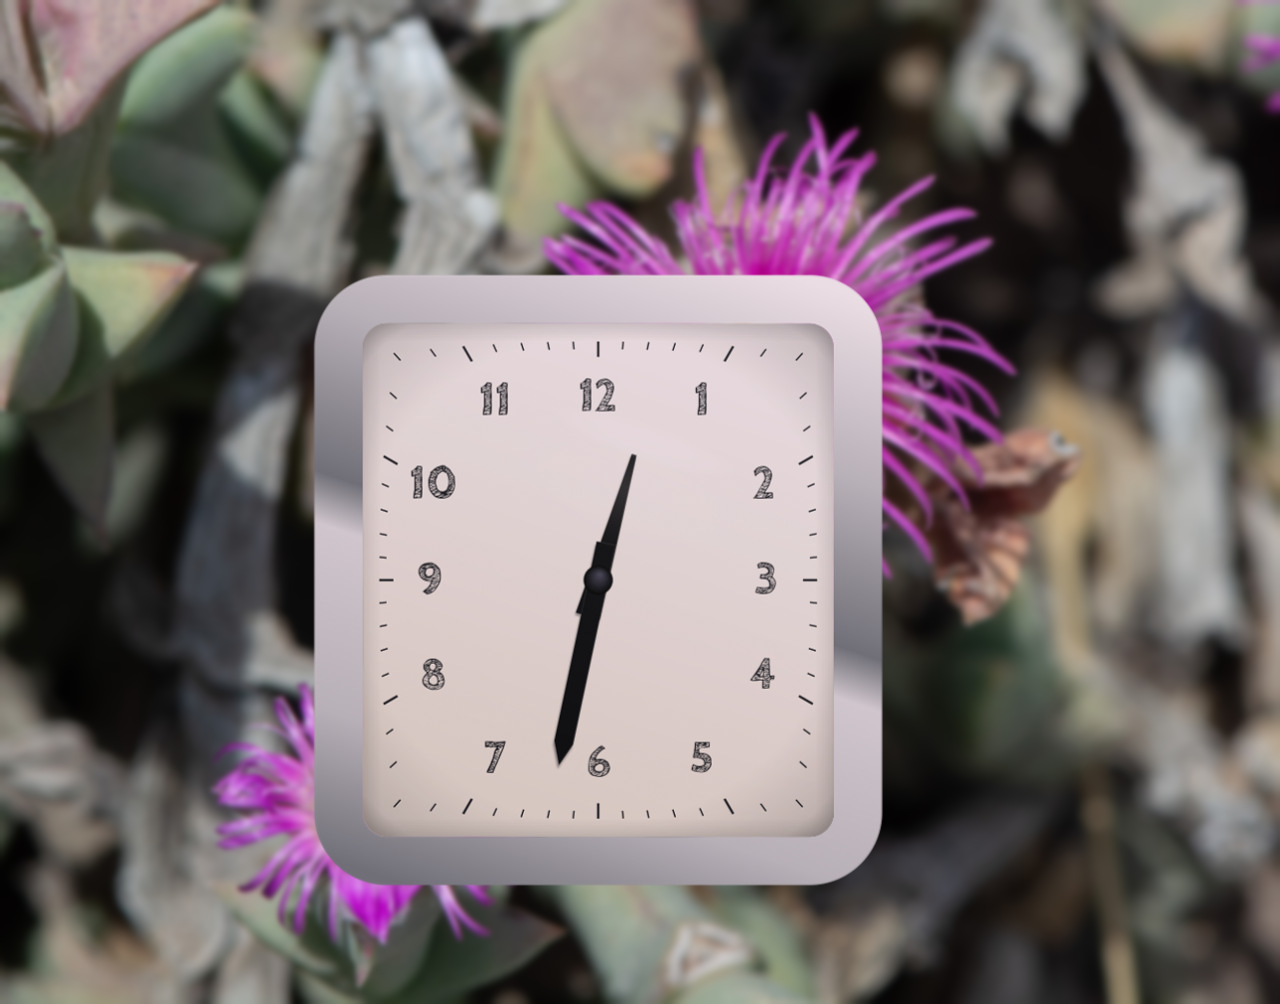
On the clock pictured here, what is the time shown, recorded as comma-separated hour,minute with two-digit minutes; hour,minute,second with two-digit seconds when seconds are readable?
12,32
